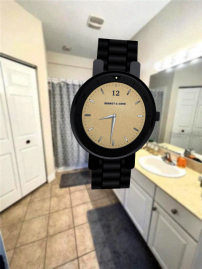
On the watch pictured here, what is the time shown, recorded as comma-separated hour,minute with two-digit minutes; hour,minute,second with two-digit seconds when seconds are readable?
8,31
